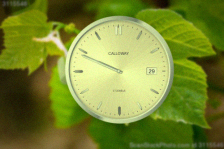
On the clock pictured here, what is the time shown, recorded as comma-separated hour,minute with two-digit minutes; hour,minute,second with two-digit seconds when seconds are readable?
9,49
